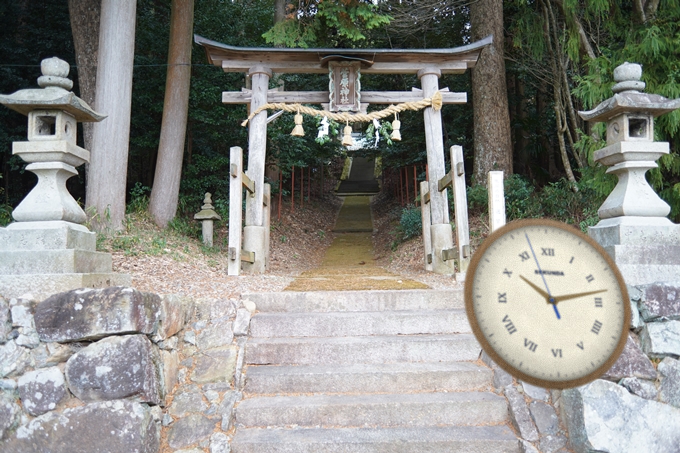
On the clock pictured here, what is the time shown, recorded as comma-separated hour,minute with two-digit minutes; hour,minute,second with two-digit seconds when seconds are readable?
10,12,57
